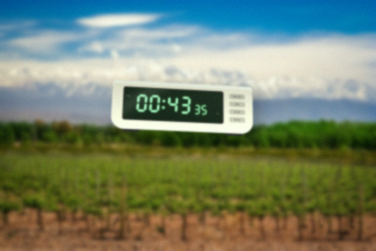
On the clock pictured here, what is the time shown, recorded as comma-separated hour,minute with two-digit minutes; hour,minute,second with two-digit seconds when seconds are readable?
0,43
